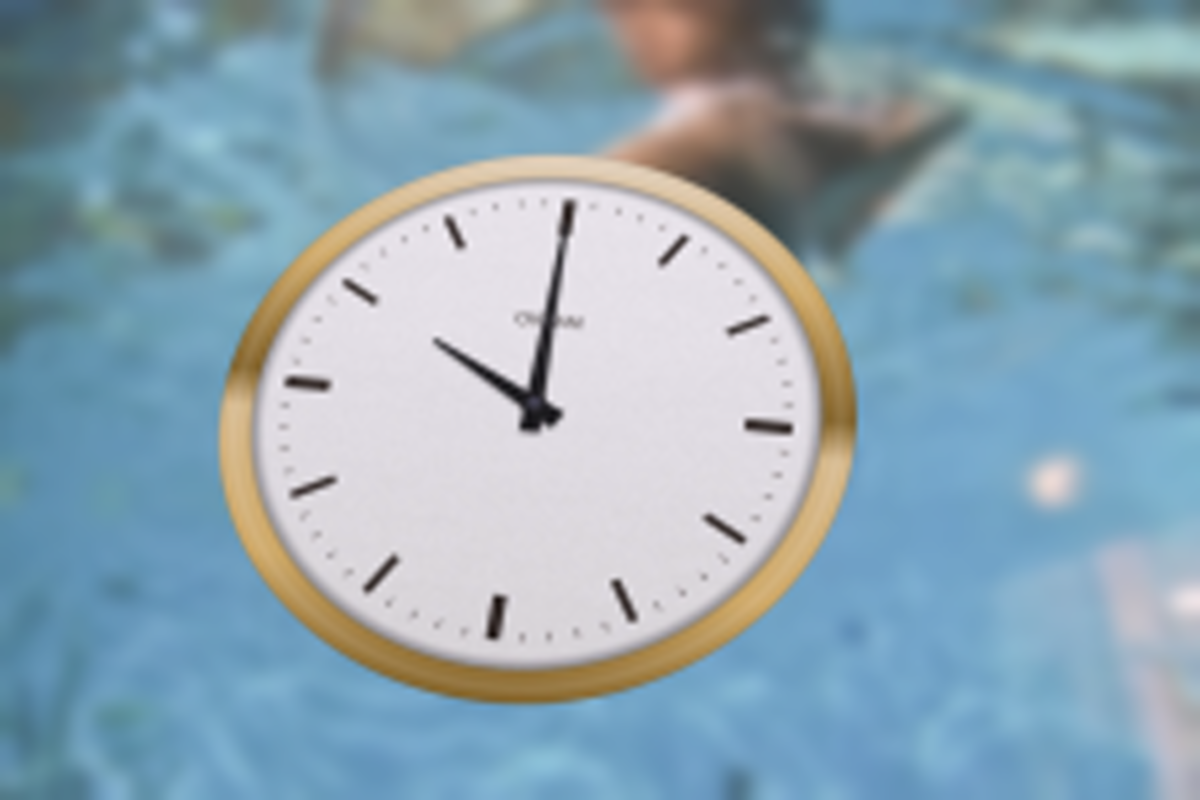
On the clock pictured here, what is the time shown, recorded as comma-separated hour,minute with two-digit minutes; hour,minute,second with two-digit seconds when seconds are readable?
10,00
